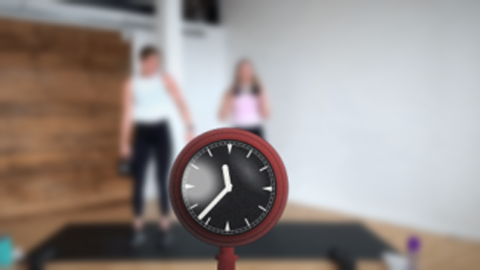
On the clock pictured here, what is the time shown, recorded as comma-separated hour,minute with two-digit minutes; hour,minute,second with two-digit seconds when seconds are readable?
11,37
